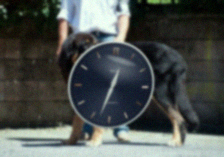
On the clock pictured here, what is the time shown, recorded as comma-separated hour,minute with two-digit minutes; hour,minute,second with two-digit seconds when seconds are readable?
12,33
